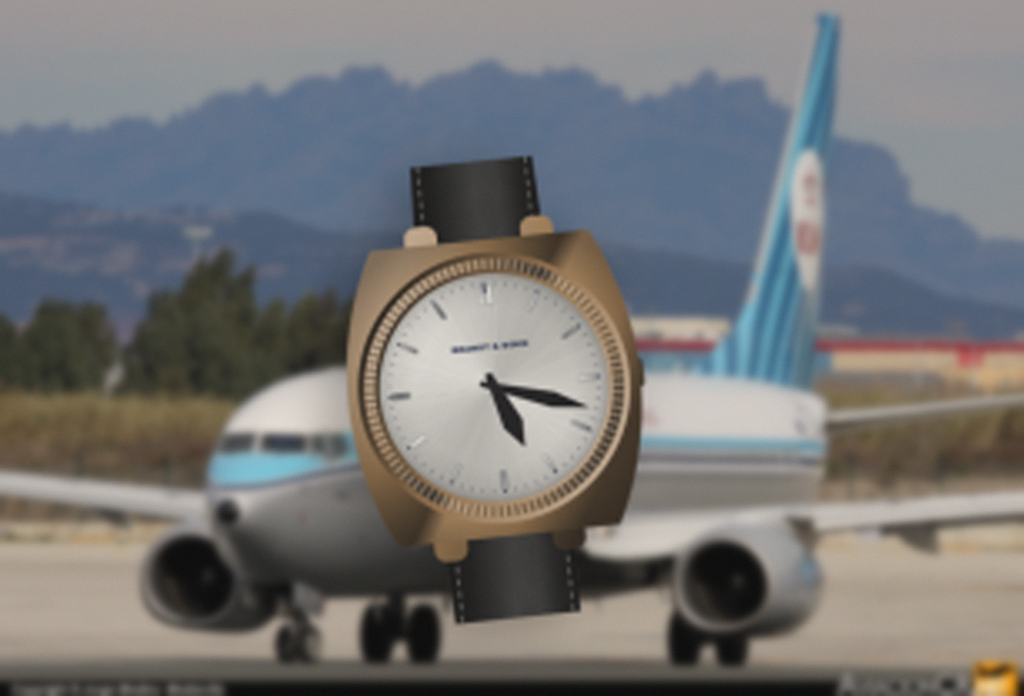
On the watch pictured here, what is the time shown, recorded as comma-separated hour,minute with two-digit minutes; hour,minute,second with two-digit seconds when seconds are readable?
5,18
